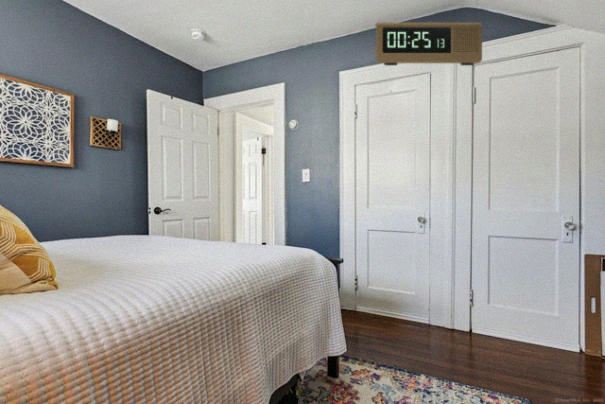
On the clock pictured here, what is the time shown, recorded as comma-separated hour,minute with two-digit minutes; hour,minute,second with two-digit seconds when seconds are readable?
0,25,13
